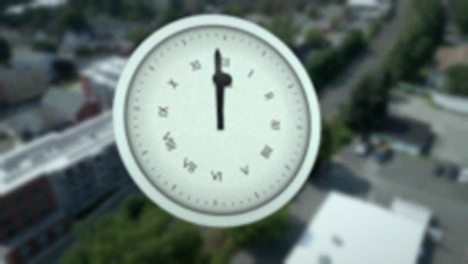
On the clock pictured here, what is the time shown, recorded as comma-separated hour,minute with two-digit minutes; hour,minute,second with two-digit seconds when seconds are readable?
11,59
